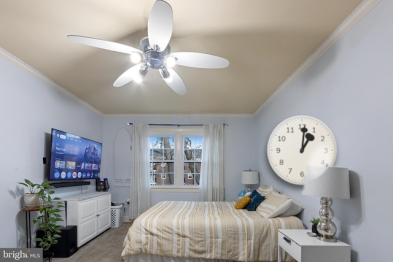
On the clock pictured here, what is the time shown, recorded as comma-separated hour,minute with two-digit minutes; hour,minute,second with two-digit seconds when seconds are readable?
1,01
